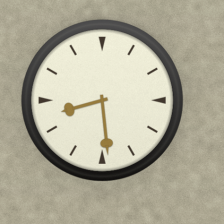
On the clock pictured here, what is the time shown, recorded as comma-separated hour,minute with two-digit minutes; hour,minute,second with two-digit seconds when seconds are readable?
8,29
